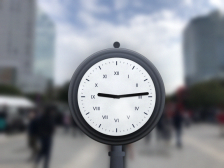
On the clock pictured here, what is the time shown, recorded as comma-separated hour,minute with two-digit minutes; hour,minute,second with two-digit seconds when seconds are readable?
9,14
